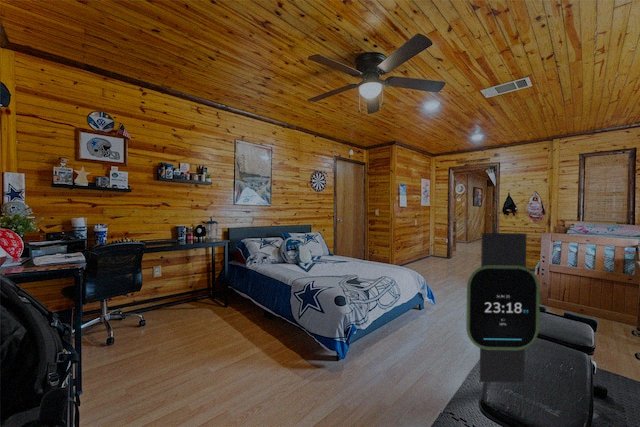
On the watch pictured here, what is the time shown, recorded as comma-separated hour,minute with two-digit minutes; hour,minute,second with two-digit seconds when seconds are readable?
23,18
